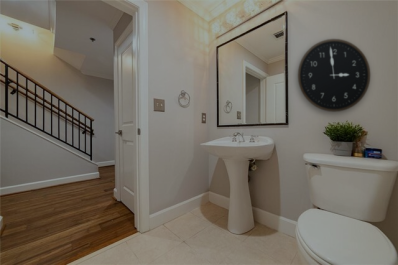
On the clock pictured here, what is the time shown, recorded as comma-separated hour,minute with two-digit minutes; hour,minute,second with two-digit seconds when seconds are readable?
2,59
